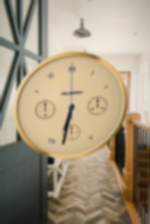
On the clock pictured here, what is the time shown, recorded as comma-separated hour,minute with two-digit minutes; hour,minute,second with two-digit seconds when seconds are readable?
6,32
